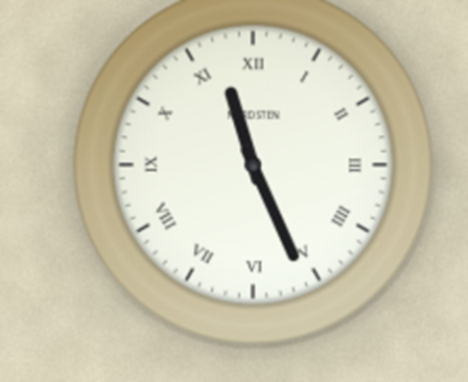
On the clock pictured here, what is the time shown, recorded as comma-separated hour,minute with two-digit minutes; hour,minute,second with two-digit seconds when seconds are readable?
11,26
